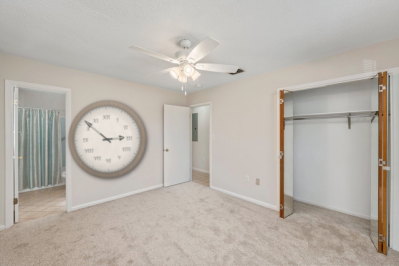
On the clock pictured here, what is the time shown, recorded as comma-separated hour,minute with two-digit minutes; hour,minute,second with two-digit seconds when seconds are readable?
2,52
